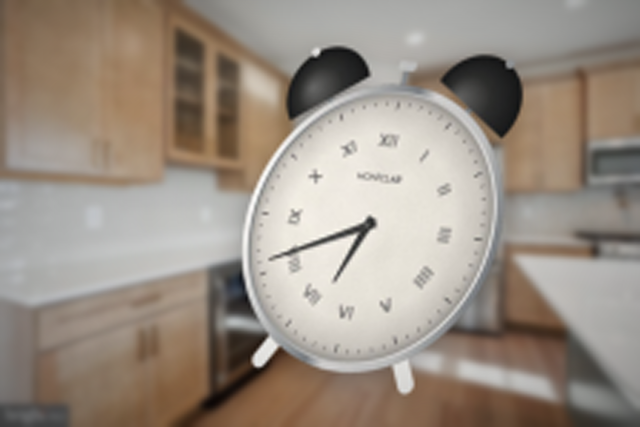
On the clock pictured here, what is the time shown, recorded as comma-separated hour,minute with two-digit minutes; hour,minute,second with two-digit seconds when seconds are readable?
6,41
